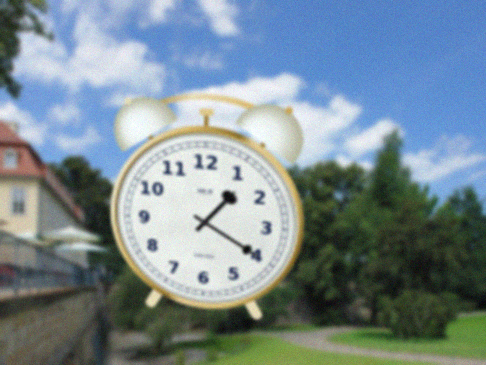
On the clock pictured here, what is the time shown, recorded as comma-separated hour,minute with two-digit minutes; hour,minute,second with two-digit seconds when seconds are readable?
1,20
